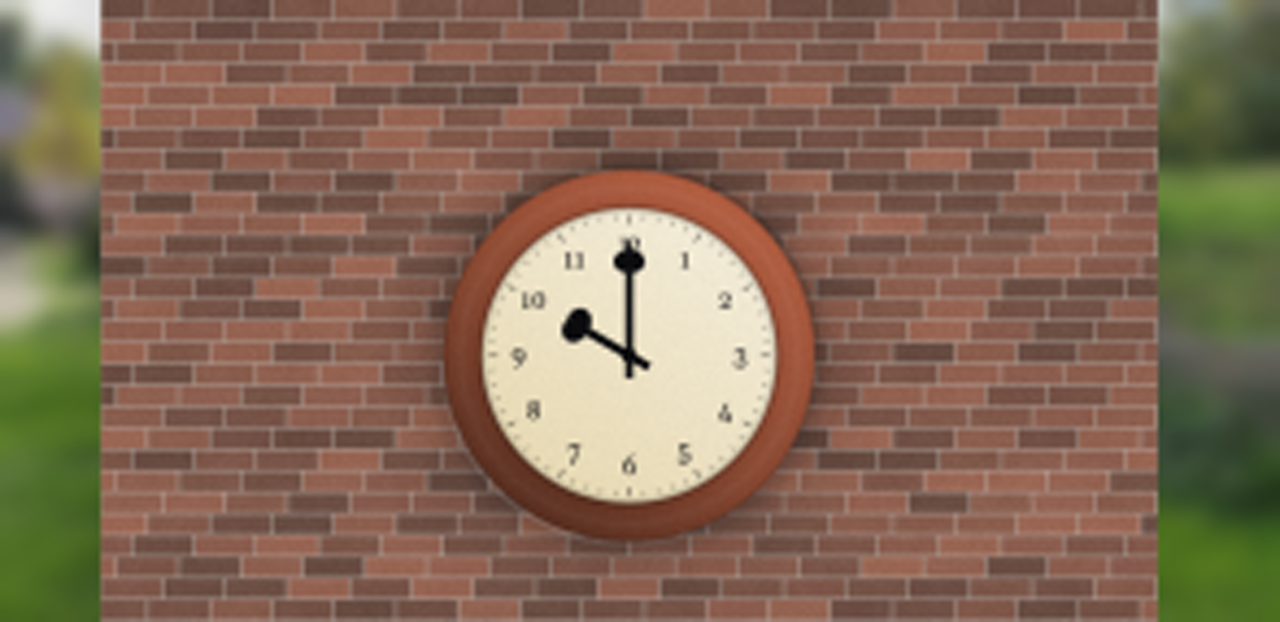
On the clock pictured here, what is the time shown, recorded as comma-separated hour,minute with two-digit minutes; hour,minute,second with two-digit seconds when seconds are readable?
10,00
